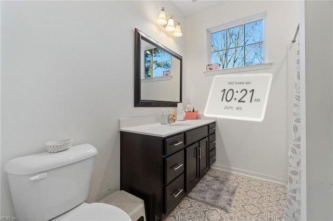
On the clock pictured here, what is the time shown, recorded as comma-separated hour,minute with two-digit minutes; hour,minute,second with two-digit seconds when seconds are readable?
10,21
